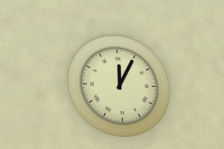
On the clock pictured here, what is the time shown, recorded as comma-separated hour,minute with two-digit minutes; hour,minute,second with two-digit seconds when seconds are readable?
12,05
